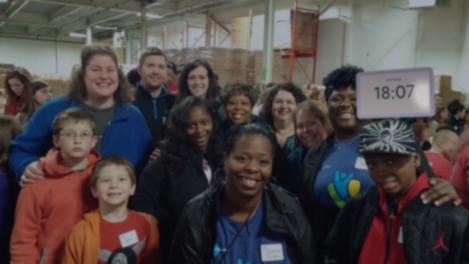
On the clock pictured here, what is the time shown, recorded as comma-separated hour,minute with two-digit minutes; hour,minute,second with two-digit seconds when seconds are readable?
18,07
